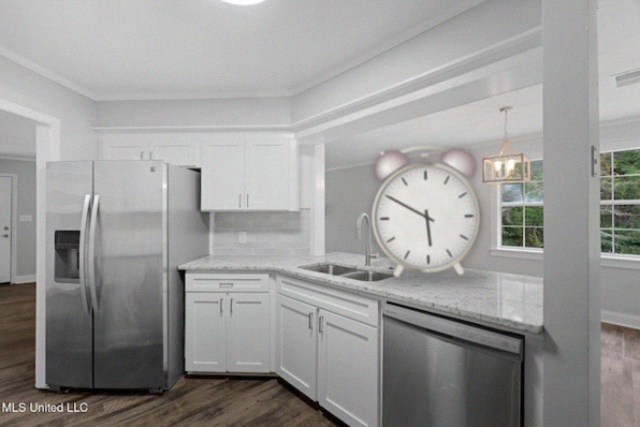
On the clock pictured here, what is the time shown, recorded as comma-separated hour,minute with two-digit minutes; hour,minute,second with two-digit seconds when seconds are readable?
5,50
